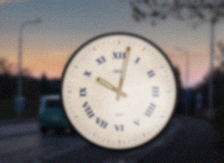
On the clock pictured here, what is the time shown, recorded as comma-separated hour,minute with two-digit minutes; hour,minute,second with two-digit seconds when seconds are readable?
10,02
